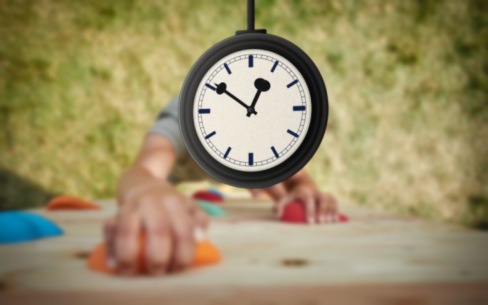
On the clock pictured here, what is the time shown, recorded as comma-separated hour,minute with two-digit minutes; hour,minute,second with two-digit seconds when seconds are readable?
12,51
